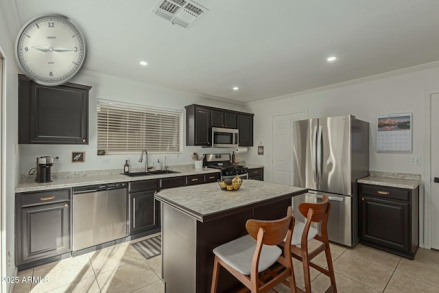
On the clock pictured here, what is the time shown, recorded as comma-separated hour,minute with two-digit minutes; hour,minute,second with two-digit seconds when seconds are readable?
9,15
